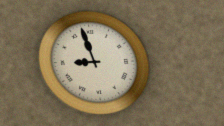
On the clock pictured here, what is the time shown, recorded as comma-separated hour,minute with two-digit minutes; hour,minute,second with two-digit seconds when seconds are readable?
8,58
